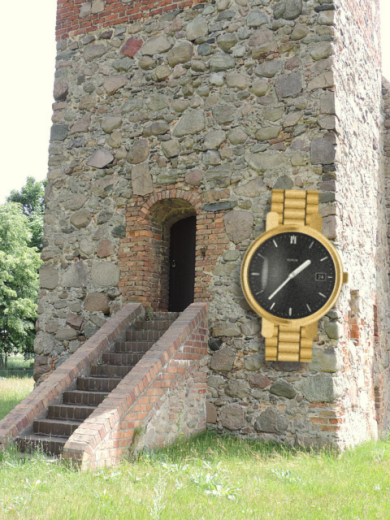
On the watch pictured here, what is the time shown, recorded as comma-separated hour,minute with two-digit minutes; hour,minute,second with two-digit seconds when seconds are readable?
1,37
